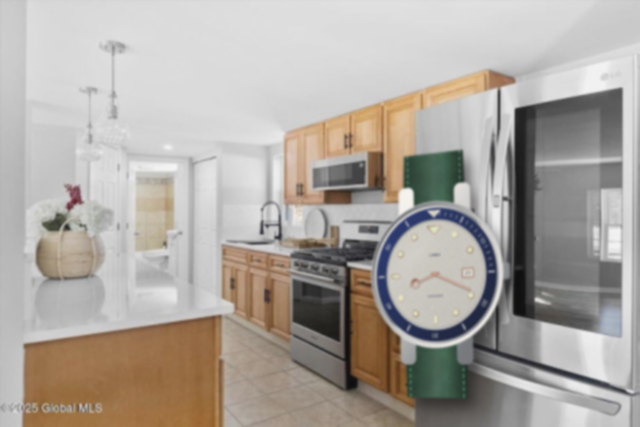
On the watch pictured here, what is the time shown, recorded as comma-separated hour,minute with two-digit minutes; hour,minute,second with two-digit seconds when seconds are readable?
8,19
